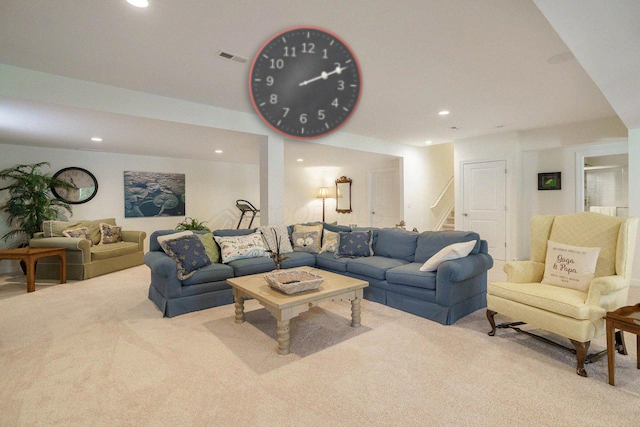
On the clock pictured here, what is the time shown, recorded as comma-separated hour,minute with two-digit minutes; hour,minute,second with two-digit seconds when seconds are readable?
2,11
